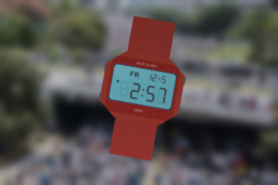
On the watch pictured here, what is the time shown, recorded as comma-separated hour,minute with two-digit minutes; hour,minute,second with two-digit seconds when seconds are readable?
2,57
